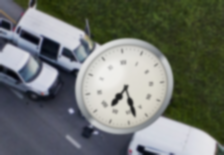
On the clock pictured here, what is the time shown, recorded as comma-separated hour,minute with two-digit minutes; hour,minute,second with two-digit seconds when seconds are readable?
7,28
